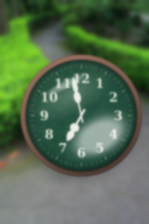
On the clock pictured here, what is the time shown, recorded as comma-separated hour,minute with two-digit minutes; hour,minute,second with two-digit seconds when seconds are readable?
6,58
